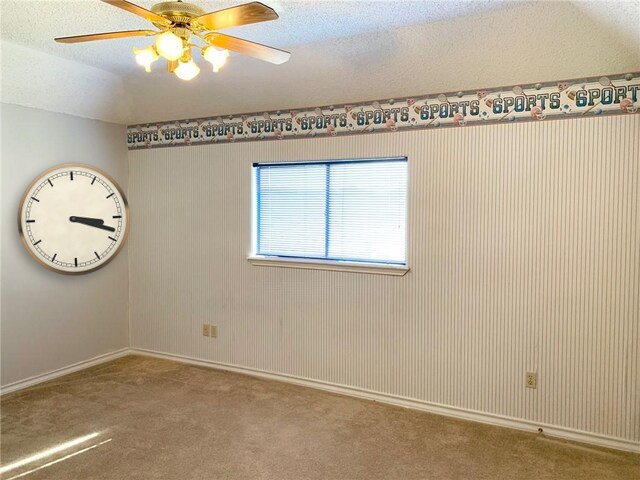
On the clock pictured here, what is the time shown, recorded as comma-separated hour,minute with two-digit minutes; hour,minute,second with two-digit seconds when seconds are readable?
3,18
